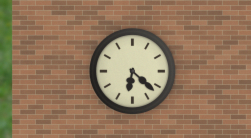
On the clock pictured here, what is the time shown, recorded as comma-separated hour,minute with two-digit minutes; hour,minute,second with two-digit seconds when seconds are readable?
6,22
